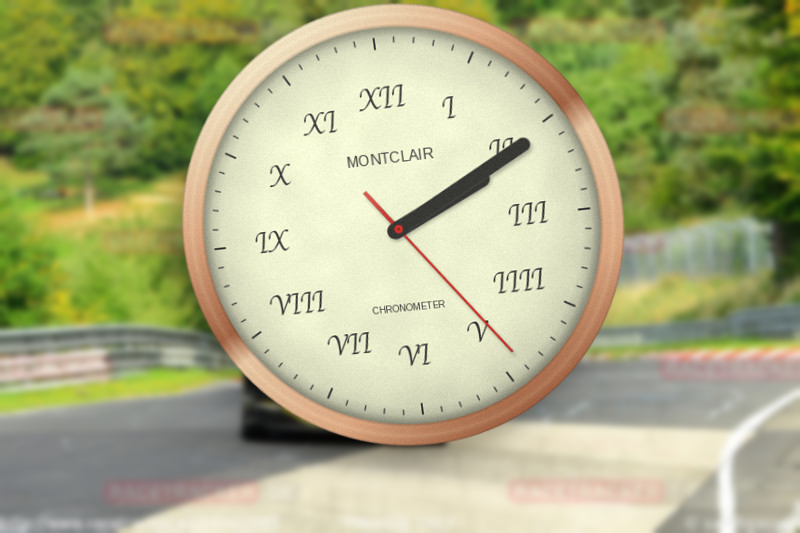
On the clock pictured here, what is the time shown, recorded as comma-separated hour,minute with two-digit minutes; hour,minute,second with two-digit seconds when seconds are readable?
2,10,24
